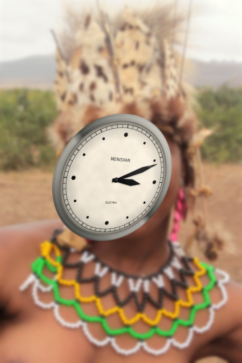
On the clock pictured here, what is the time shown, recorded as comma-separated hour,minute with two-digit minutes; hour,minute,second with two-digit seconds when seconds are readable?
3,11
